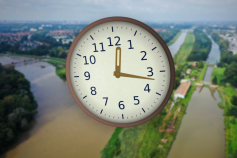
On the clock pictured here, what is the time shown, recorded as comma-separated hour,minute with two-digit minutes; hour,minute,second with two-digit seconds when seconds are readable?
12,17
